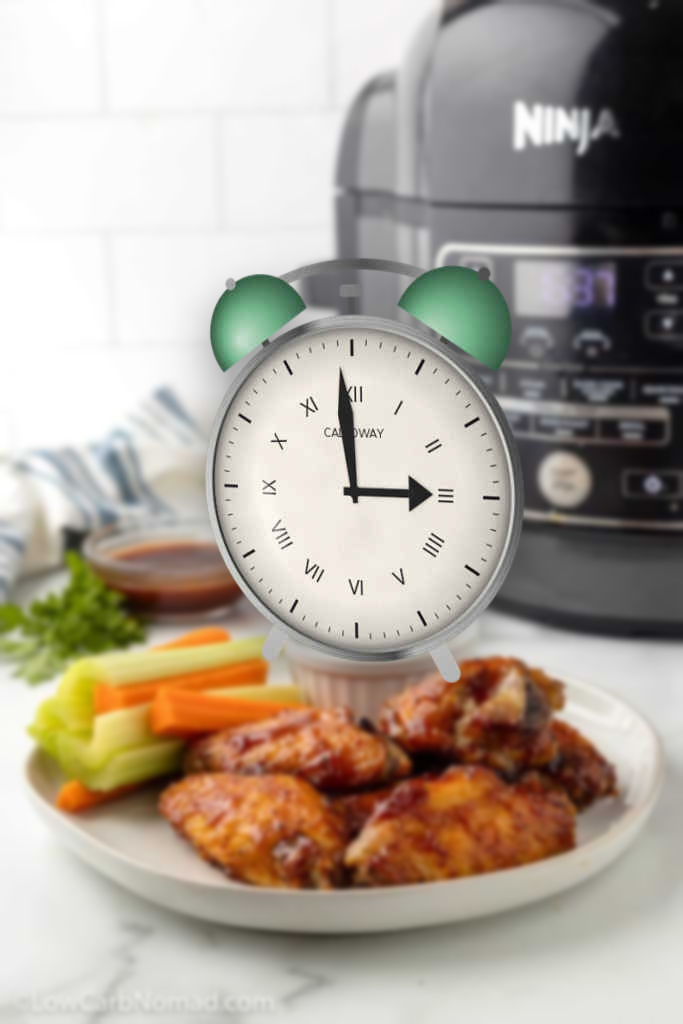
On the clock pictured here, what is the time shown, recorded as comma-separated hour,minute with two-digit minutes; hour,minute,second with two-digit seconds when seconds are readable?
2,59
